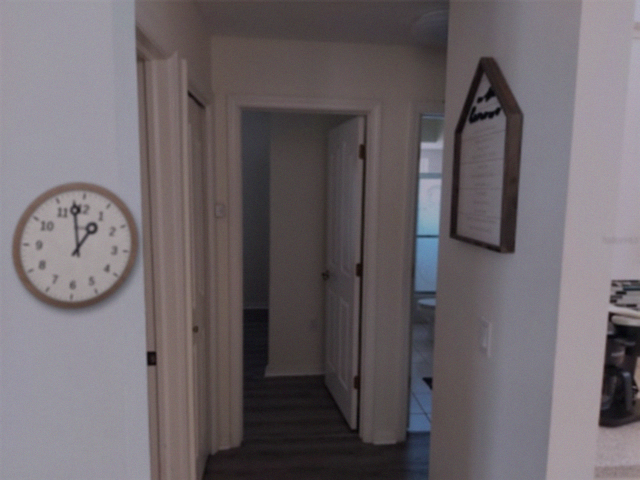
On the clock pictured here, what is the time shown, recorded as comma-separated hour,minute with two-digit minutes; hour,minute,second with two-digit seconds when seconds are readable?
12,58
